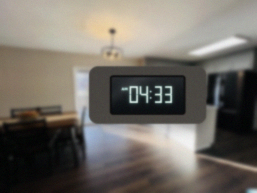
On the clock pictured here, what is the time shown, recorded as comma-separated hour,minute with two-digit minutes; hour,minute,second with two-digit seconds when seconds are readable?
4,33
